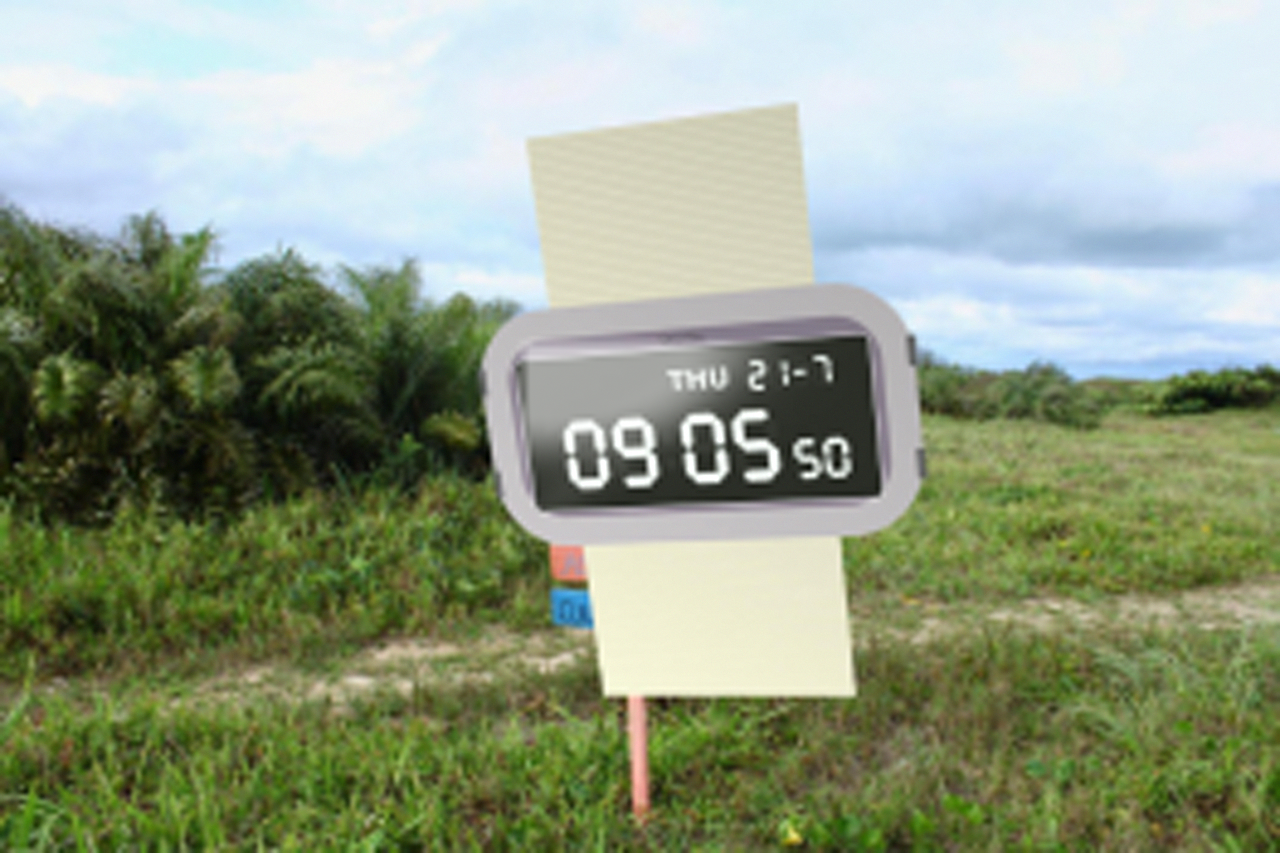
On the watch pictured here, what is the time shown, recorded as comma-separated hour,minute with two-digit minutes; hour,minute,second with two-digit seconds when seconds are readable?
9,05,50
